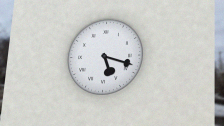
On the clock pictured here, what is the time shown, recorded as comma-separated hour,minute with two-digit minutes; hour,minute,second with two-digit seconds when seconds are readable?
5,18
